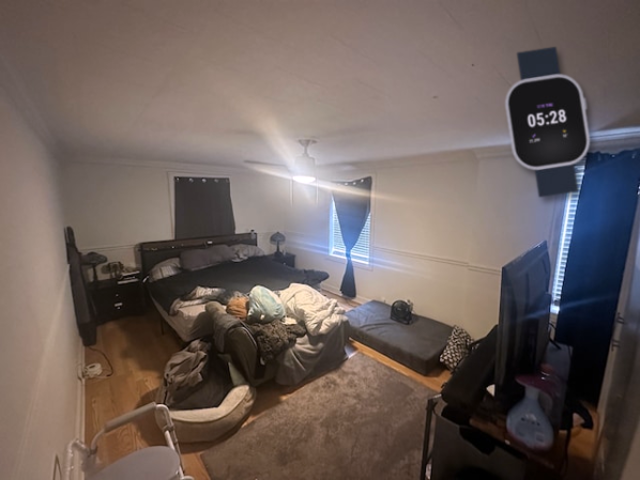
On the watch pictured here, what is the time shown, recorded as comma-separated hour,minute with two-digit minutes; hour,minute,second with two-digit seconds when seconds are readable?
5,28
